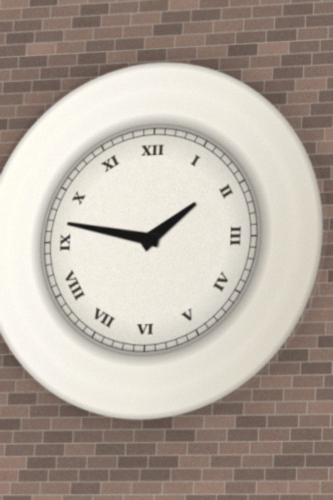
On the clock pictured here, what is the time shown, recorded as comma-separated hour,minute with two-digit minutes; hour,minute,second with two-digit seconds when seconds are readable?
1,47
